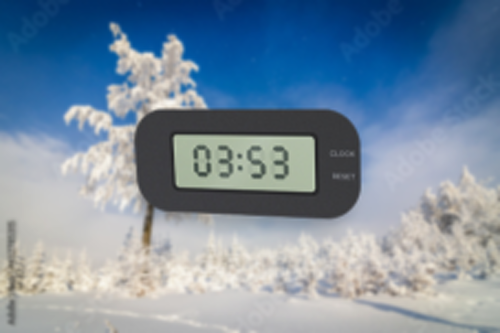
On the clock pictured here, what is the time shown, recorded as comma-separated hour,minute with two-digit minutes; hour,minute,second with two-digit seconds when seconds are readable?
3,53
